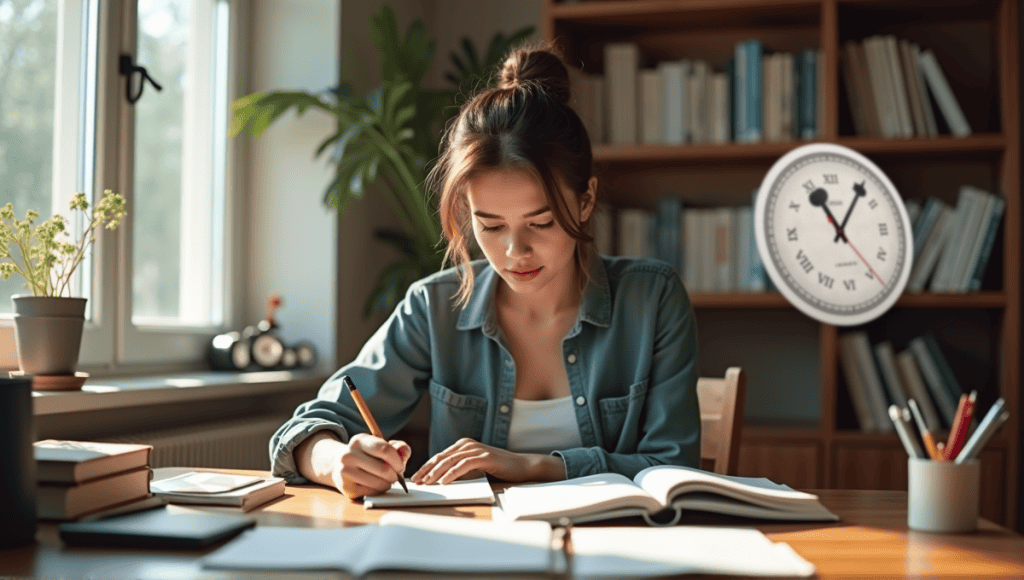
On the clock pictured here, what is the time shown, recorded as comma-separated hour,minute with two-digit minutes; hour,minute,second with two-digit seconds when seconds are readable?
11,06,24
